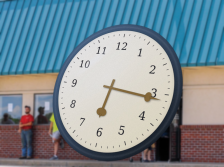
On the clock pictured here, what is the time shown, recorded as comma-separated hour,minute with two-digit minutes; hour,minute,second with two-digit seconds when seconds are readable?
6,16
